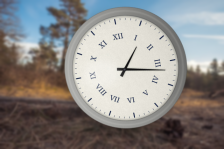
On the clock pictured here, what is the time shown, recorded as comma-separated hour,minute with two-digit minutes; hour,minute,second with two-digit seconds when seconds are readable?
1,17
